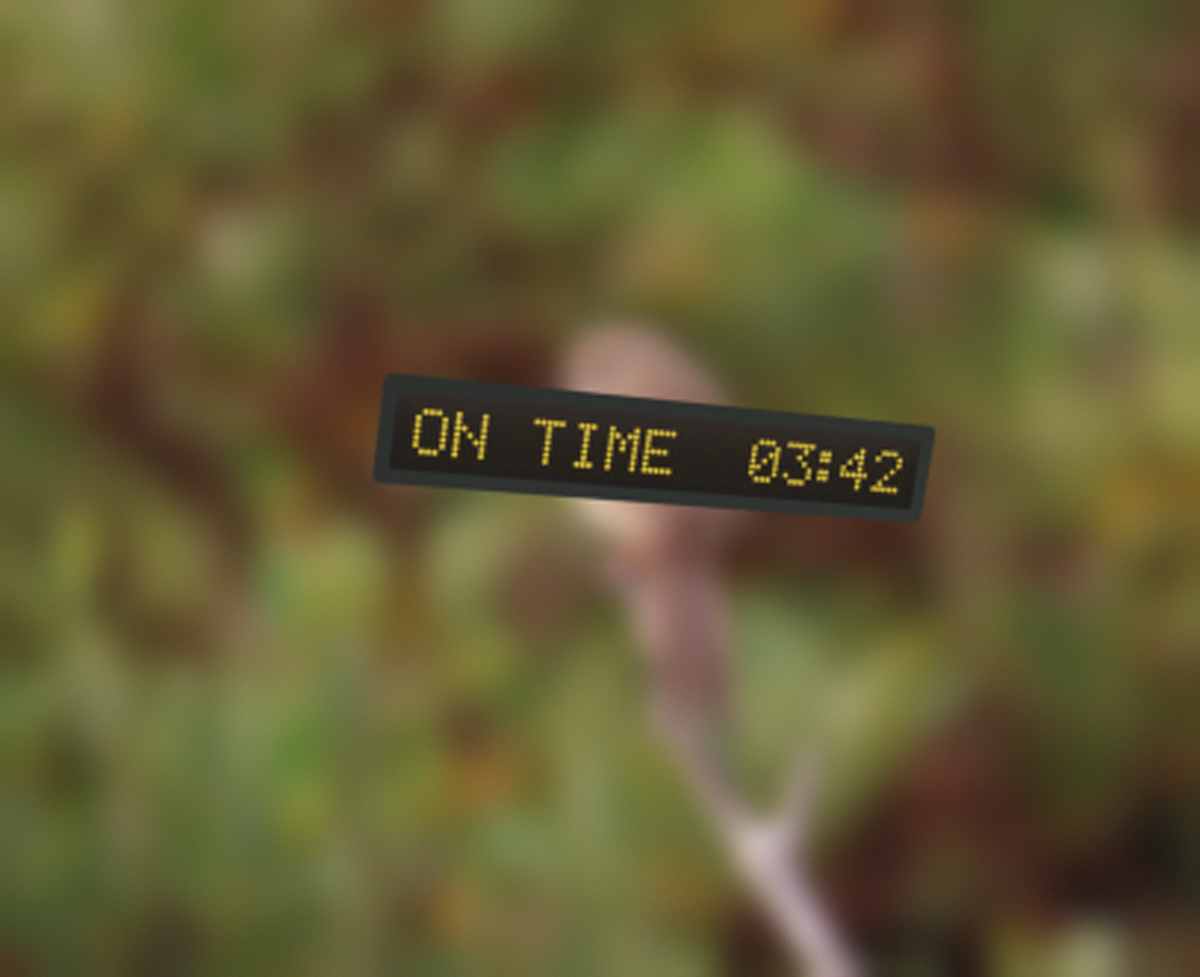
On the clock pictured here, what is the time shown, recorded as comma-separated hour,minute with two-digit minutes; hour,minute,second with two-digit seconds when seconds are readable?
3,42
